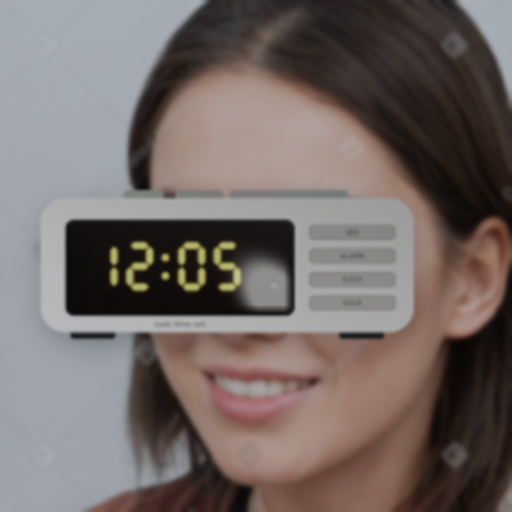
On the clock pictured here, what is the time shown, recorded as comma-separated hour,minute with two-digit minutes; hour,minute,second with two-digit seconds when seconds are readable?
12,05
